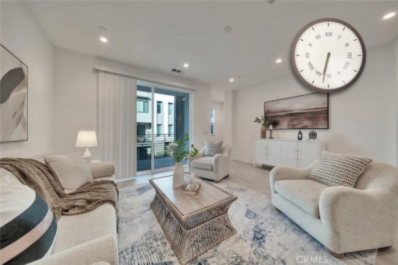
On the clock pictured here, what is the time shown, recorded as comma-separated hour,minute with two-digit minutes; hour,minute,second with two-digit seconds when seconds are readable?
6,32
